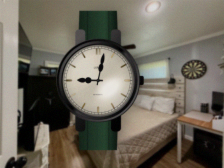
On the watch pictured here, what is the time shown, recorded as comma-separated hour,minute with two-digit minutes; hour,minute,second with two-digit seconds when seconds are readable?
9,02
